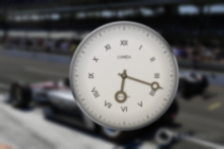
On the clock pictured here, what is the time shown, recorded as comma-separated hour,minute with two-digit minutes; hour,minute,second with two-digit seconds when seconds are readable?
6,18
